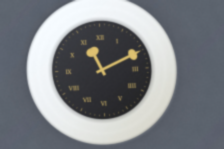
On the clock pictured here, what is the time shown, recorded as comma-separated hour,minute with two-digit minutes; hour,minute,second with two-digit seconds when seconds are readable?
11,11
